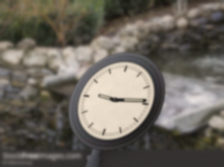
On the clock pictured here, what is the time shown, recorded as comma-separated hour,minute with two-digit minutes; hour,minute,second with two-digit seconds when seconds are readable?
9,14
